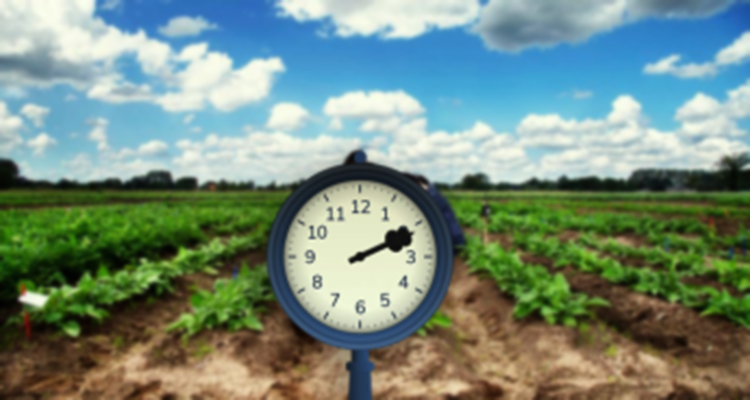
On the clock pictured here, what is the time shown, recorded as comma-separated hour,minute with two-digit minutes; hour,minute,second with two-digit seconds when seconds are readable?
2,11
